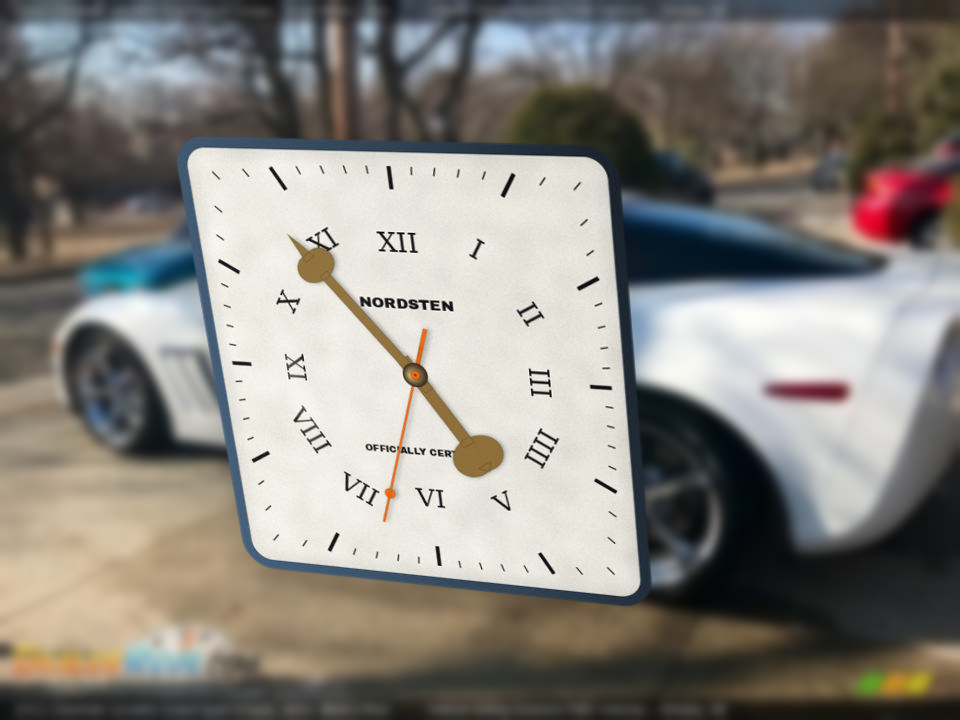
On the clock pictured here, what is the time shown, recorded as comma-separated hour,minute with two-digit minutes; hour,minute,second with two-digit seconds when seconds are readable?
4,53,33
